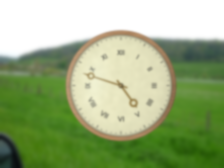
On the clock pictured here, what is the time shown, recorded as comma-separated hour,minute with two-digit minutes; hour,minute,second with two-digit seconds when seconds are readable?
4,48
